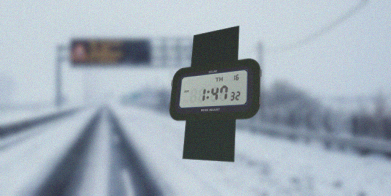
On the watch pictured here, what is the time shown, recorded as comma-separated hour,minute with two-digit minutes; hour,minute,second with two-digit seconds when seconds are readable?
1,47,32
